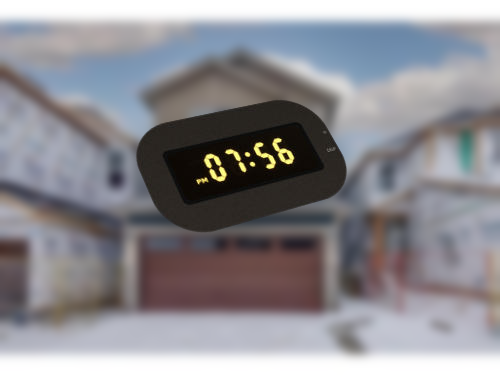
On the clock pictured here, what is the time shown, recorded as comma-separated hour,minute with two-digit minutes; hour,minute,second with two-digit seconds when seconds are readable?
7,56
